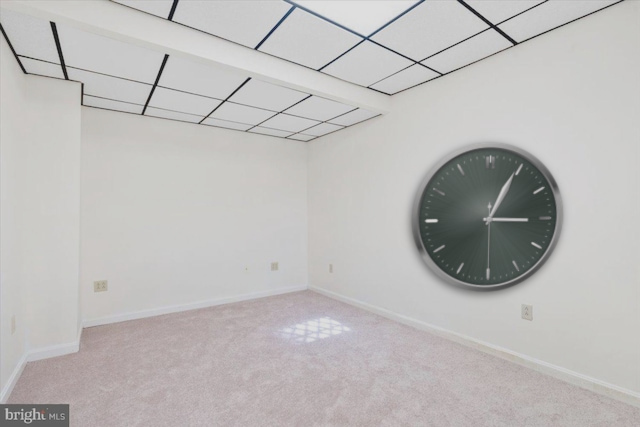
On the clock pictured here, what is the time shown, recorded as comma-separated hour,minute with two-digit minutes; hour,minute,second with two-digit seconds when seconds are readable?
3,04,30
